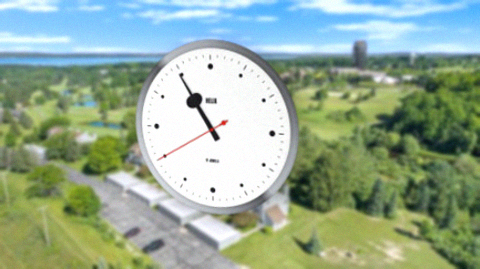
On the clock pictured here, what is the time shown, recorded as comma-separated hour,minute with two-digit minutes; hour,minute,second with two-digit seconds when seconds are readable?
10,54,40
